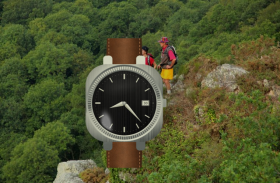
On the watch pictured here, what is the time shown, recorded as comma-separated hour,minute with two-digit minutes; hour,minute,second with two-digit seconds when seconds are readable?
8,23
